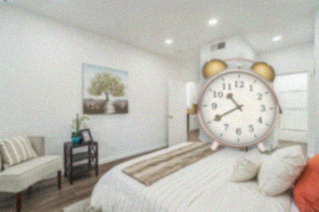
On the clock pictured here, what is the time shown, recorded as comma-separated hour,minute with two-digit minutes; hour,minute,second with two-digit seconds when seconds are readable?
10,40
